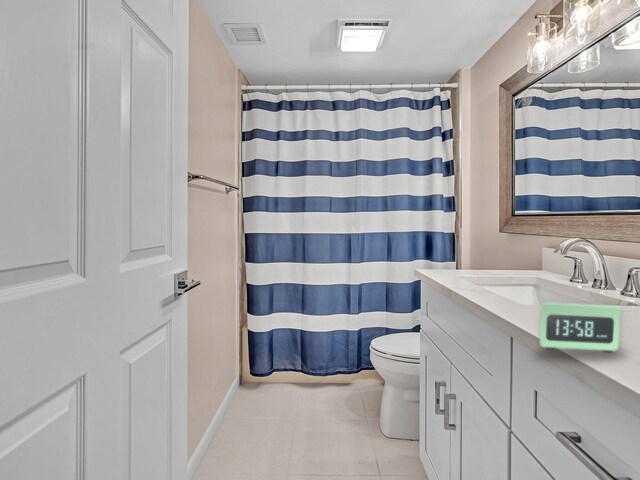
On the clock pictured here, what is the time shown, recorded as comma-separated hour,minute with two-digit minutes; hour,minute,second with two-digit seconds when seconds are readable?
13,58
